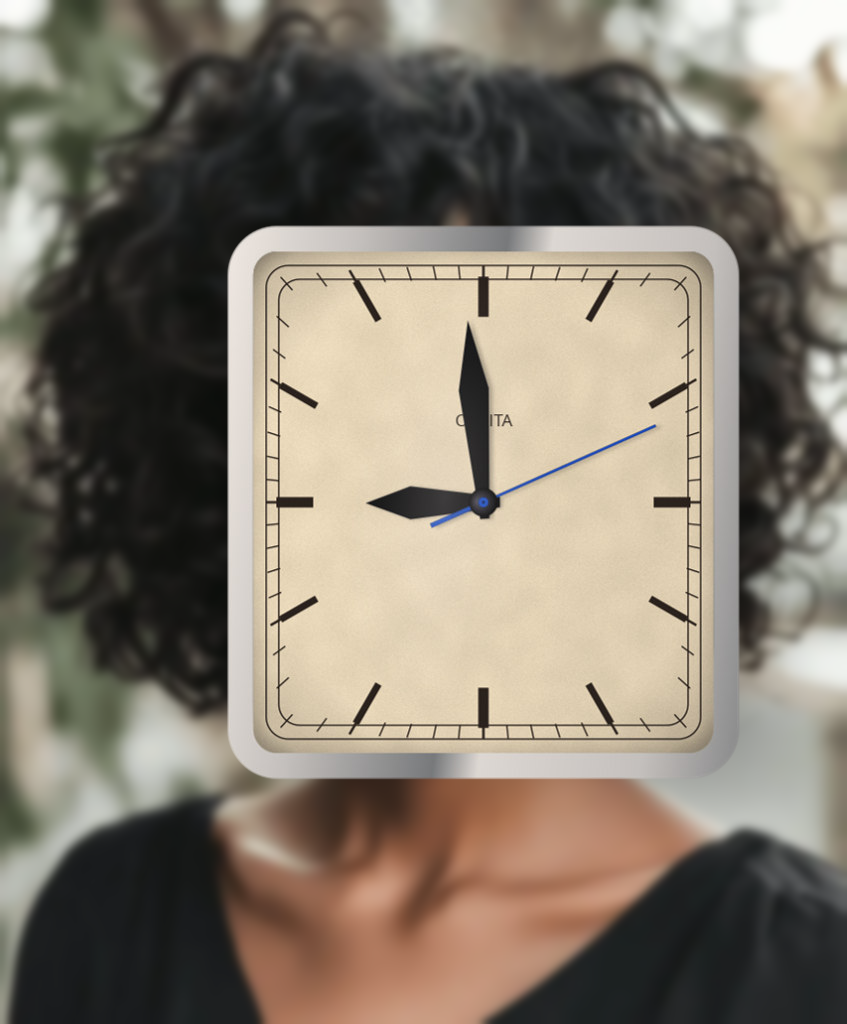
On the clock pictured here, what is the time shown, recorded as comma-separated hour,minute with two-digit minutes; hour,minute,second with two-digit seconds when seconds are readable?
8,59,11
